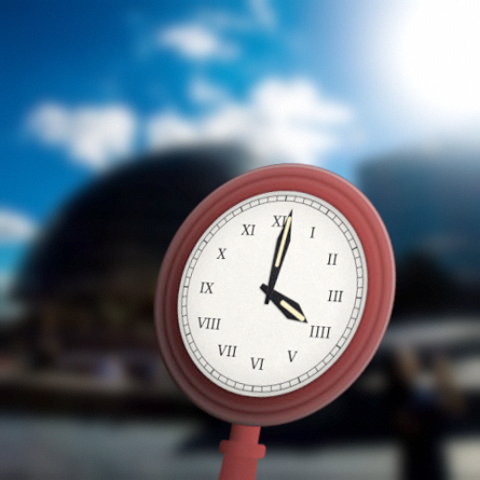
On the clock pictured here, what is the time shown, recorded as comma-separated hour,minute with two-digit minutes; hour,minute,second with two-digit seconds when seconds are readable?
4,01
